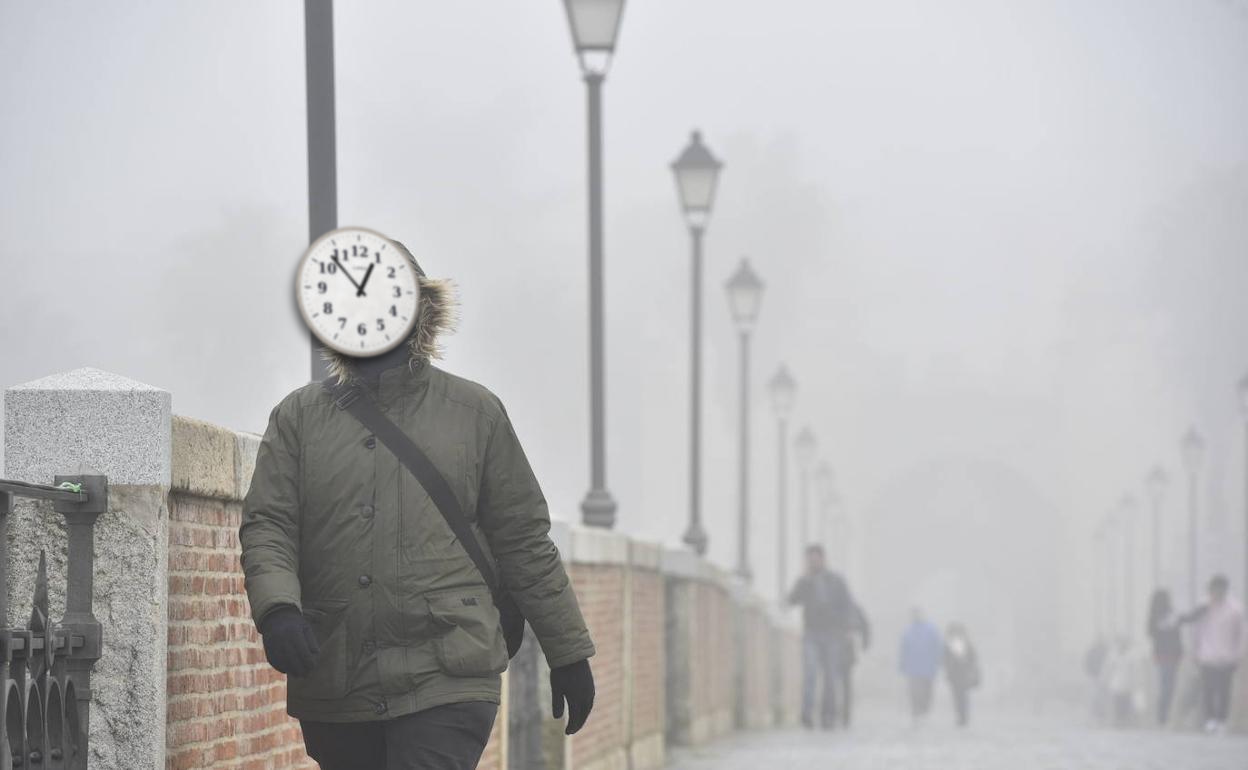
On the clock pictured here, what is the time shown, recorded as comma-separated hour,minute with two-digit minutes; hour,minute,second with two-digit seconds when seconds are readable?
12,53
